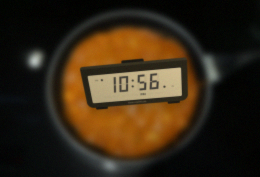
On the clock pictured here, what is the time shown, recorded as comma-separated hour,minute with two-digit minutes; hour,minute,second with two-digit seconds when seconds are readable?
10,56
